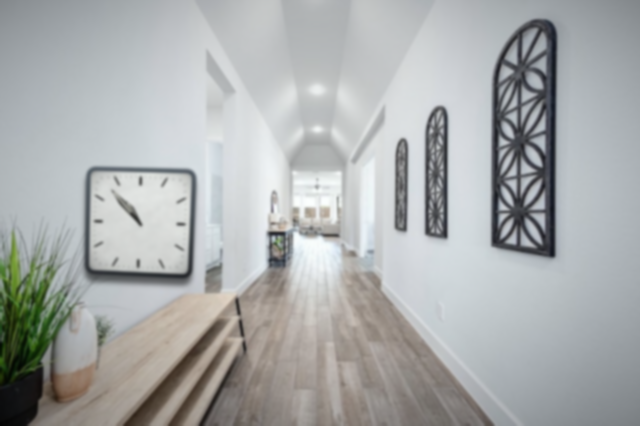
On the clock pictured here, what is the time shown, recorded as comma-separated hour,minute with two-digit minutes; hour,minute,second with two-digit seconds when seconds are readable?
10,53
